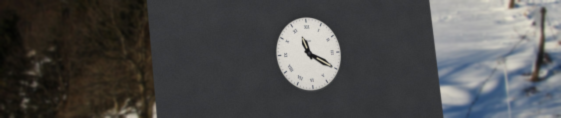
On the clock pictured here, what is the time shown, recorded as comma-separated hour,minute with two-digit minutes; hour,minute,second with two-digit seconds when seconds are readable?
11,20
